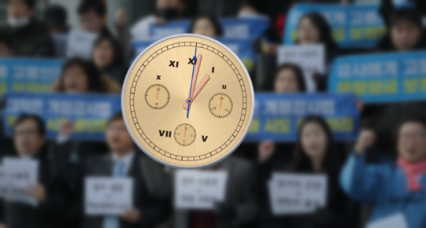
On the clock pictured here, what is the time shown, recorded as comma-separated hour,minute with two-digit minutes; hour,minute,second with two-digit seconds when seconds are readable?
1,01
